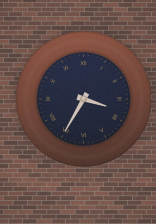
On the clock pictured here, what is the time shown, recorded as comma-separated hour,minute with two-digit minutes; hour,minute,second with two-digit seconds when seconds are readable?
3,35
